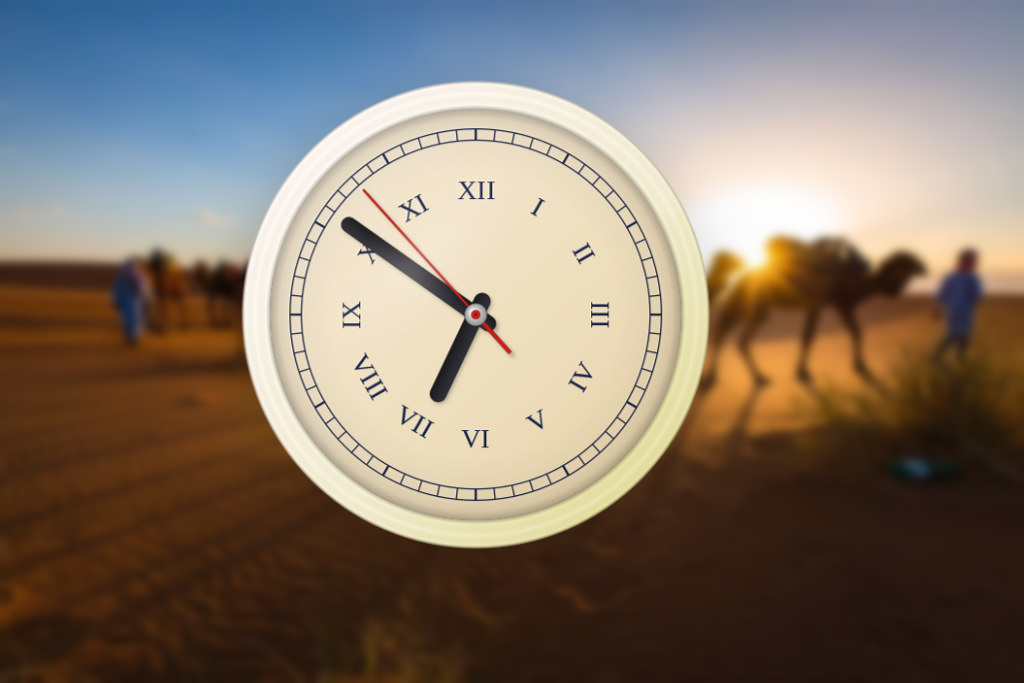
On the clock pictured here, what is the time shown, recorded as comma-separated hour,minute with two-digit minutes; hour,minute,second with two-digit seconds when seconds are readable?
6,50,53
